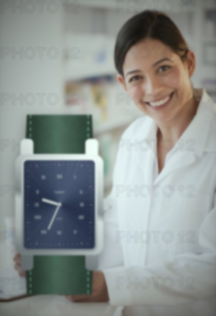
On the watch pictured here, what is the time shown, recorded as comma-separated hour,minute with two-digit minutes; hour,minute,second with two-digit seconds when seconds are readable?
9,34
